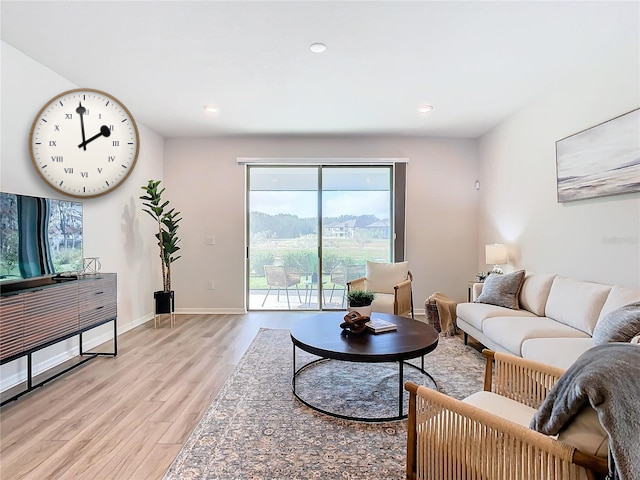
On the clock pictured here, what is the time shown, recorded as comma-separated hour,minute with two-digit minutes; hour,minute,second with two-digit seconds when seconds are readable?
1,59
